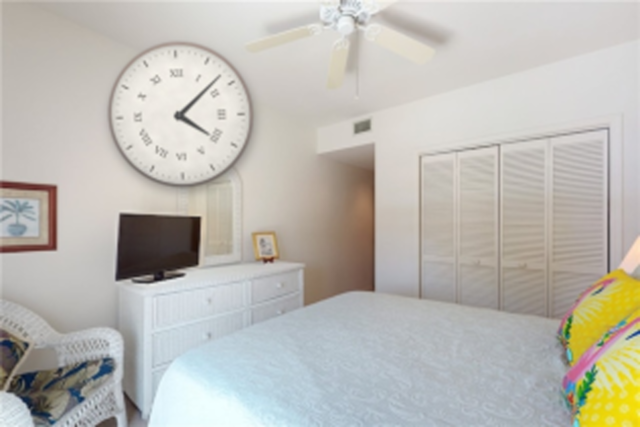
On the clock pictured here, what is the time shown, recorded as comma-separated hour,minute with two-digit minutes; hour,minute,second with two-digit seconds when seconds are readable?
4,08
